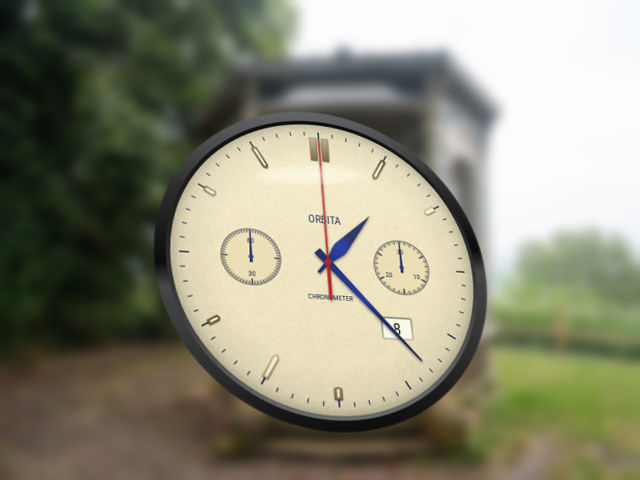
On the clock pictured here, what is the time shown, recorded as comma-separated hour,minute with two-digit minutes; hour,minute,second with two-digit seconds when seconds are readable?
1,23
